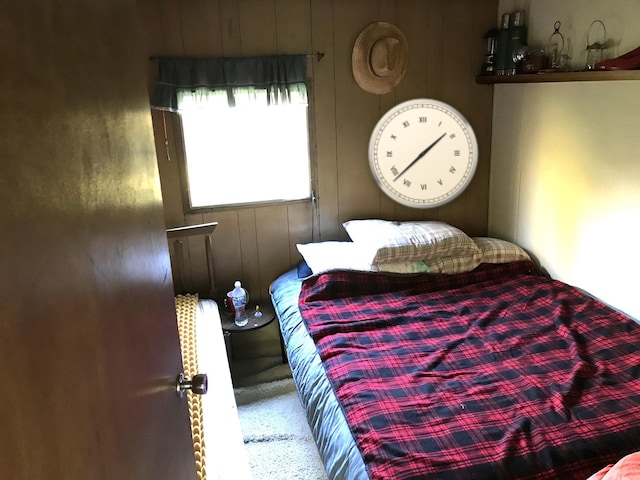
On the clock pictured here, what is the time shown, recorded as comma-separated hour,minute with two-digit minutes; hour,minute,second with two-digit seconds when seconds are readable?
1,38
